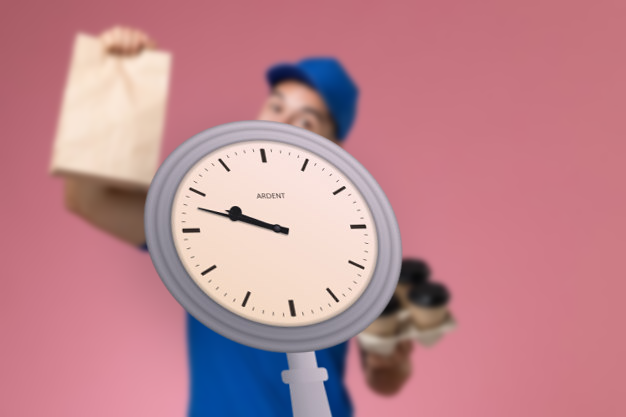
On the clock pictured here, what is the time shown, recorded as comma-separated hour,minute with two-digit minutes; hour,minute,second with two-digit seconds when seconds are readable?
9,48
